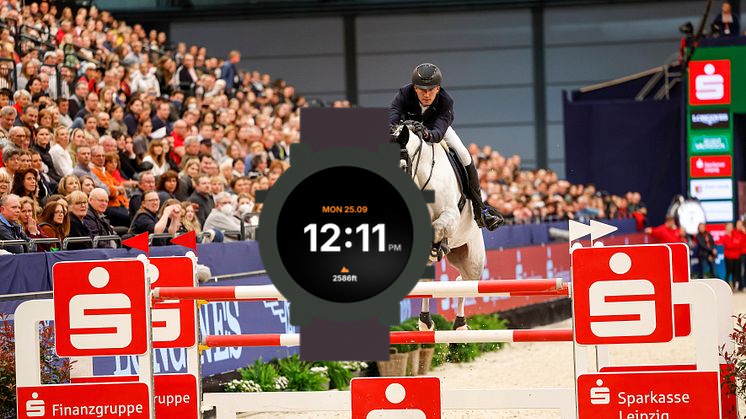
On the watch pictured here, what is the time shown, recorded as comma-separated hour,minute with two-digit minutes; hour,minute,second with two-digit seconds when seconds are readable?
12,11
